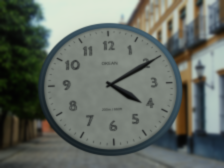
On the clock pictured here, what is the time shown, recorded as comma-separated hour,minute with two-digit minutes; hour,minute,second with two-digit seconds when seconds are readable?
4,10
